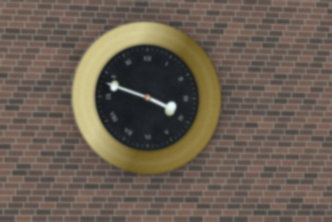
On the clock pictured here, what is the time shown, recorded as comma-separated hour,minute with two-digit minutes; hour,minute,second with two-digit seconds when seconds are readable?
3,48
